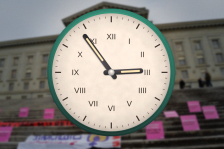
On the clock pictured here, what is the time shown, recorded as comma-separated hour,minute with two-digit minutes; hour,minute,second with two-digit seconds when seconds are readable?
2,54
